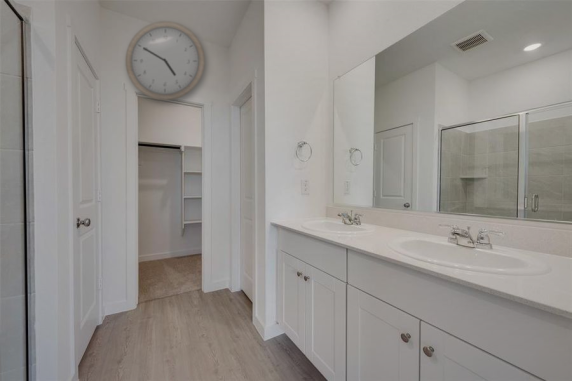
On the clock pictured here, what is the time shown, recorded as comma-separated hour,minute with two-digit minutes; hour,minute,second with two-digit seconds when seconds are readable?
4,50
